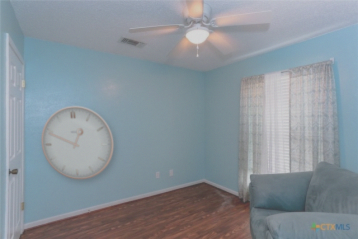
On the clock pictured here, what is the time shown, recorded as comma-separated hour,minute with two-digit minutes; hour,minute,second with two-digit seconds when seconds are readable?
12,49
